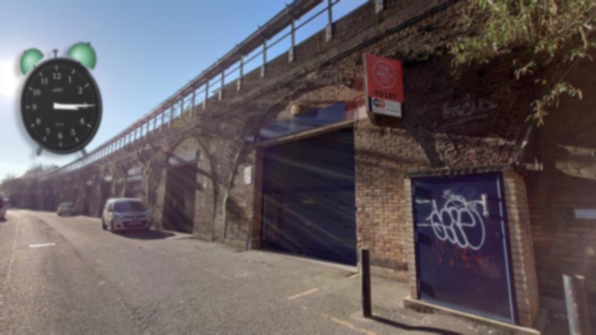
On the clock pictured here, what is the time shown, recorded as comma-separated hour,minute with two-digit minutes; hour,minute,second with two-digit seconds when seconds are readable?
3,15
